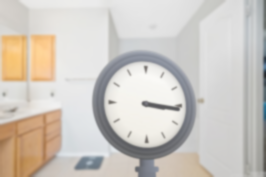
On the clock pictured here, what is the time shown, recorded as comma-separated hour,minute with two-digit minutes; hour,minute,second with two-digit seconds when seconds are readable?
3,16
